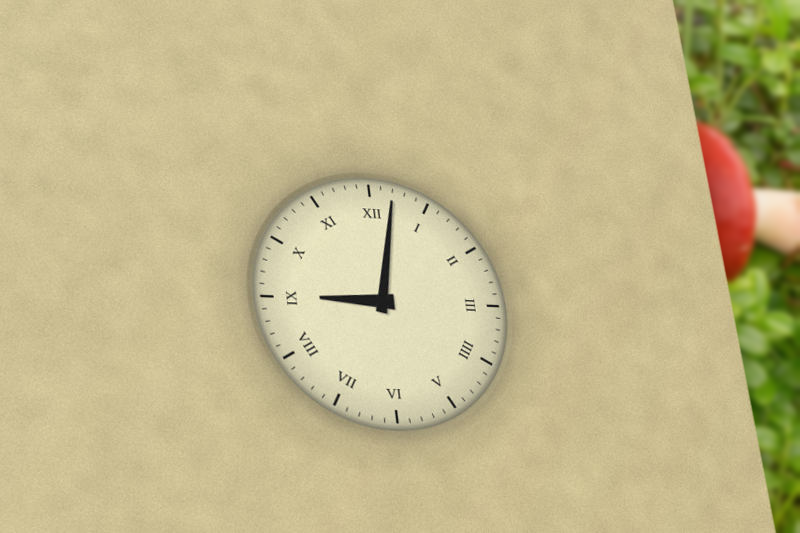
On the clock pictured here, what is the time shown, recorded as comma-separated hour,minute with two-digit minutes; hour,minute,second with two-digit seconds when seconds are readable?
9,02
